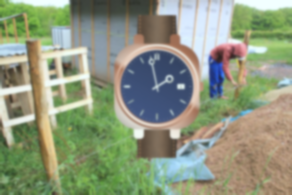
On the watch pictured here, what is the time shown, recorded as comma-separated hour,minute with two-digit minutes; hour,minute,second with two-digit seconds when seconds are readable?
1,58
